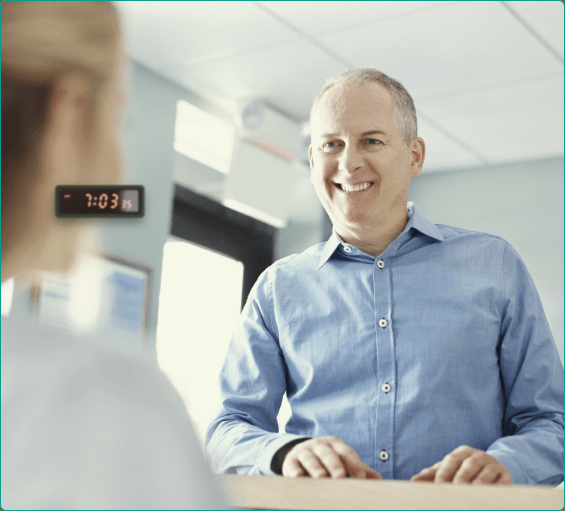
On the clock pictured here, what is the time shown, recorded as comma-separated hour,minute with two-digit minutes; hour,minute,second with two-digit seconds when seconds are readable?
7,03
